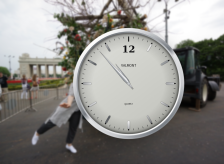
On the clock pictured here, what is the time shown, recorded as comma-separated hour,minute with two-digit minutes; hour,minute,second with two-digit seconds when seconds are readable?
10,53
